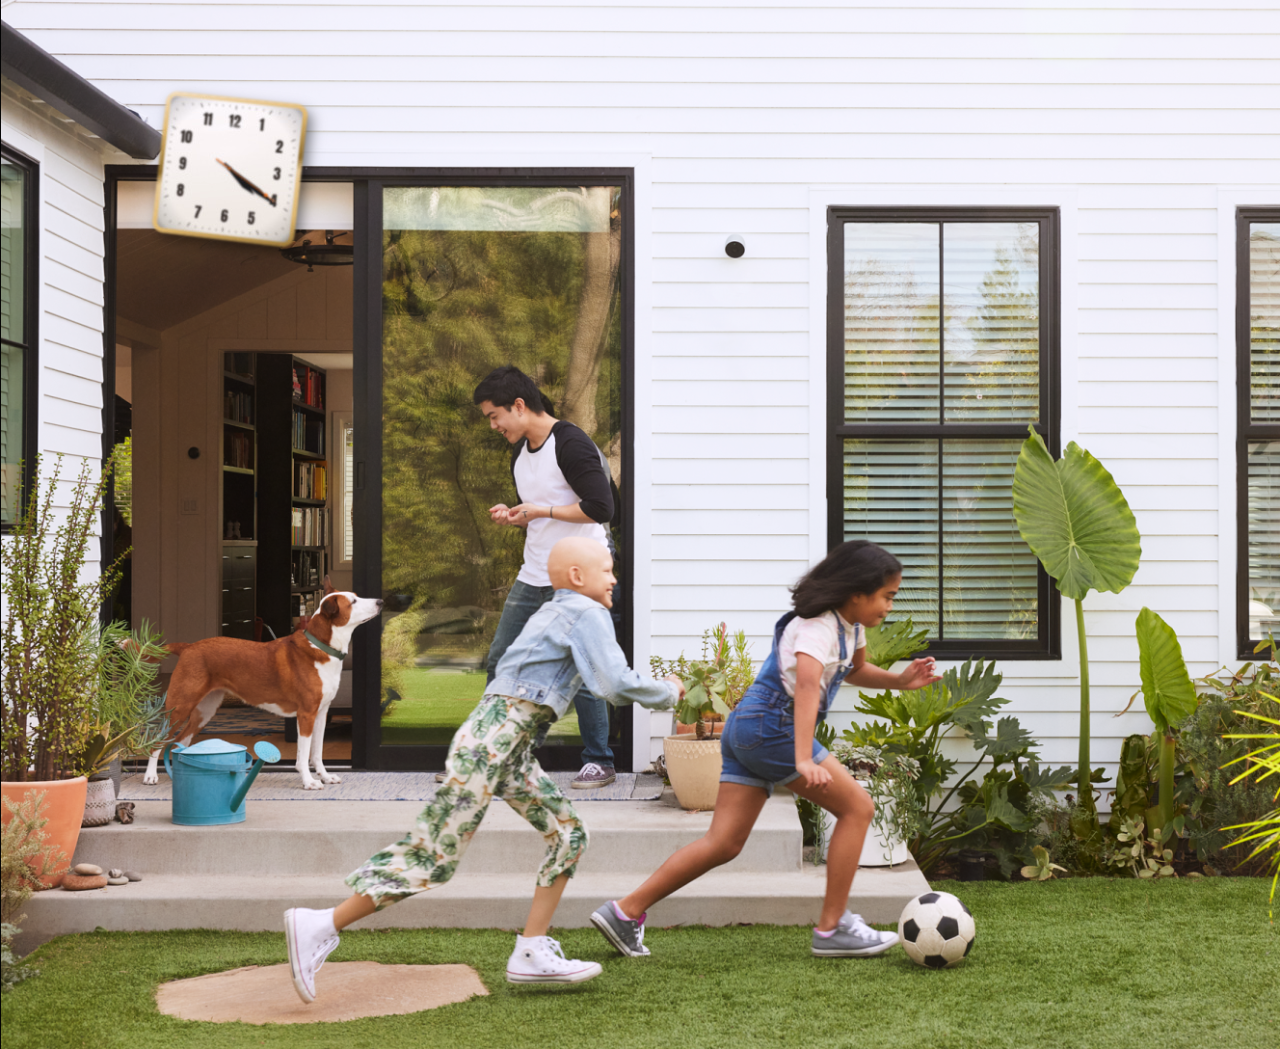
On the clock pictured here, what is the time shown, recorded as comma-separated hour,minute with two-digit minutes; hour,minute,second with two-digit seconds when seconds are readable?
4,20,20
